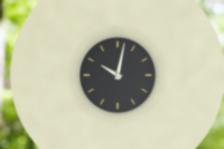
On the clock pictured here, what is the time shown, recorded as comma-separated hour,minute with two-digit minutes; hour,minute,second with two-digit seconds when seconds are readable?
10,02
